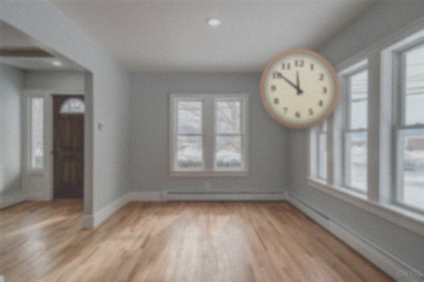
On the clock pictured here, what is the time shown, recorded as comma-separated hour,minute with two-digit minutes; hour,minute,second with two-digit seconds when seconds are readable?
11,51
